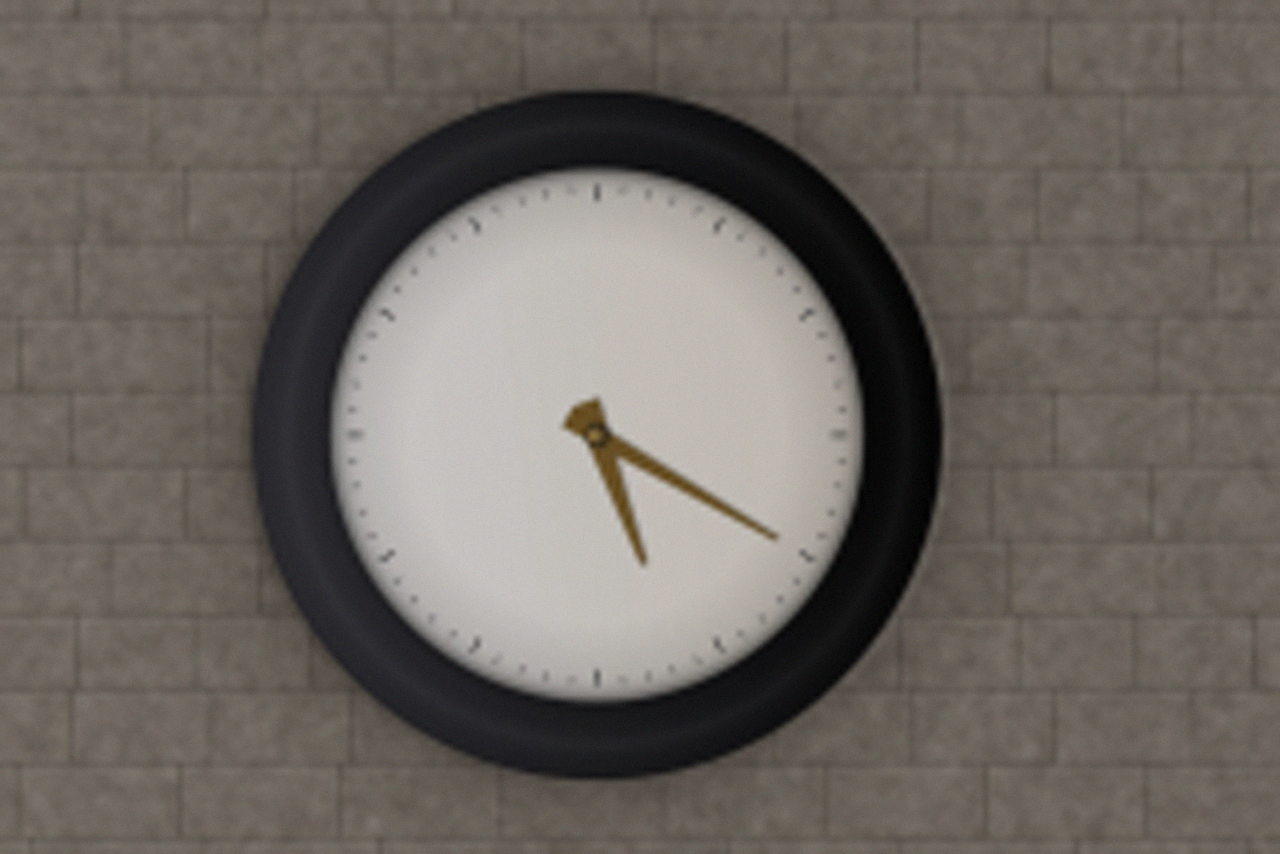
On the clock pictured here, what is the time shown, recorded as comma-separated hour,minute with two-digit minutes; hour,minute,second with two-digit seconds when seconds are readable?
5,20
